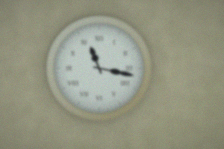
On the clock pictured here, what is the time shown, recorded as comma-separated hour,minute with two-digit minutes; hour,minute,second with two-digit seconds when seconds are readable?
11,17
